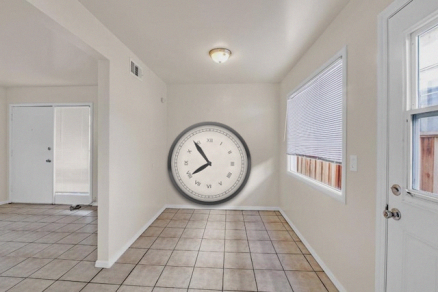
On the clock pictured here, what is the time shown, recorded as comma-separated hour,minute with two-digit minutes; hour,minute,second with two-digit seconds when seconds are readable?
7,54
